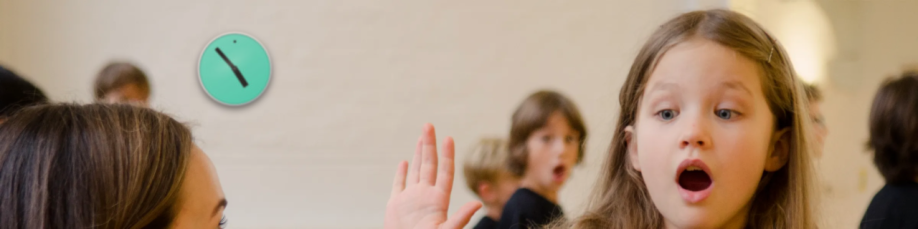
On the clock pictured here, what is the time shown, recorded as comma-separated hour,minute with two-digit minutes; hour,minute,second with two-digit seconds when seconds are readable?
4,53
